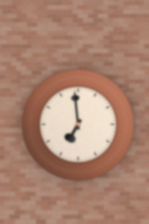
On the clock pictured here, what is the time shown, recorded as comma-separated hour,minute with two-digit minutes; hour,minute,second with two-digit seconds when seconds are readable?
6,59
